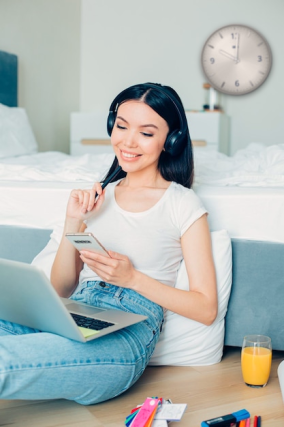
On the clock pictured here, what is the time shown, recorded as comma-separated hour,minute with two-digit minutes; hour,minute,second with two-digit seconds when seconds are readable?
10,01
